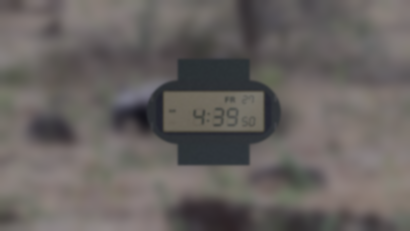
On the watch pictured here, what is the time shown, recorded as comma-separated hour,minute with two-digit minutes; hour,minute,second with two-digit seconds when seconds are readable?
4,39
